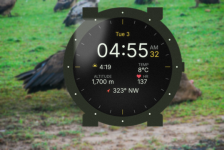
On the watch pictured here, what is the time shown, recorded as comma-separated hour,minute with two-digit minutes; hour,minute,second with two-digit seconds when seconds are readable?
4,55,32
